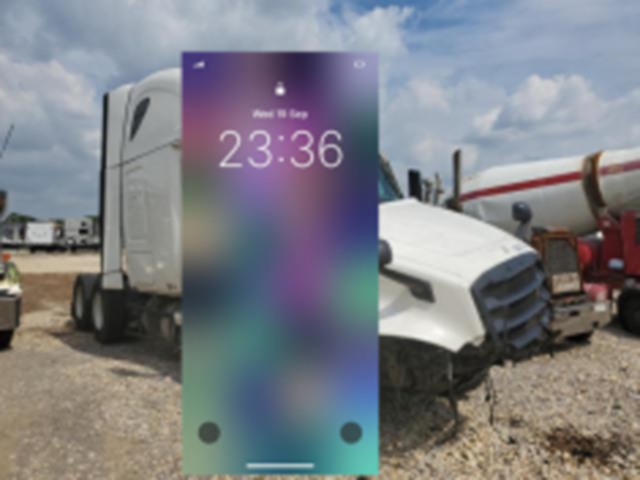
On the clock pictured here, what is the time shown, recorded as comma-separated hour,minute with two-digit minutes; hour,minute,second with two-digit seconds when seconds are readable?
23,36
